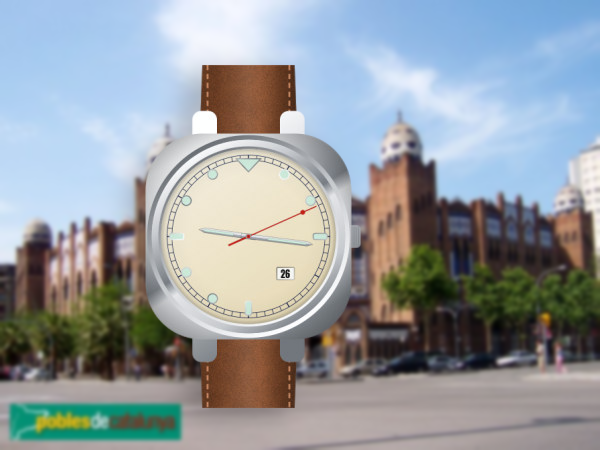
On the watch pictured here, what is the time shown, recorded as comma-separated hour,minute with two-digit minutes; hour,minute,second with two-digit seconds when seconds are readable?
9,16,11
